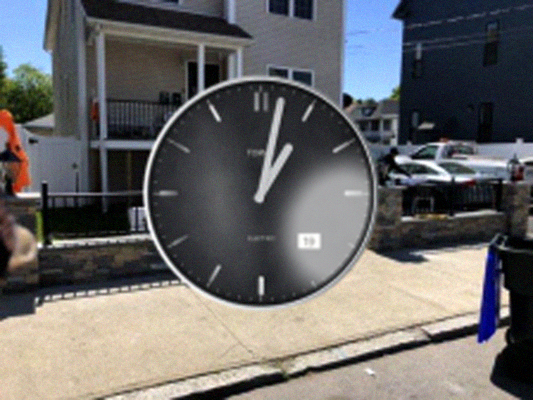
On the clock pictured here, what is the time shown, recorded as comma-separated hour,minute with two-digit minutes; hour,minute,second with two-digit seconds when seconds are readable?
1,02
